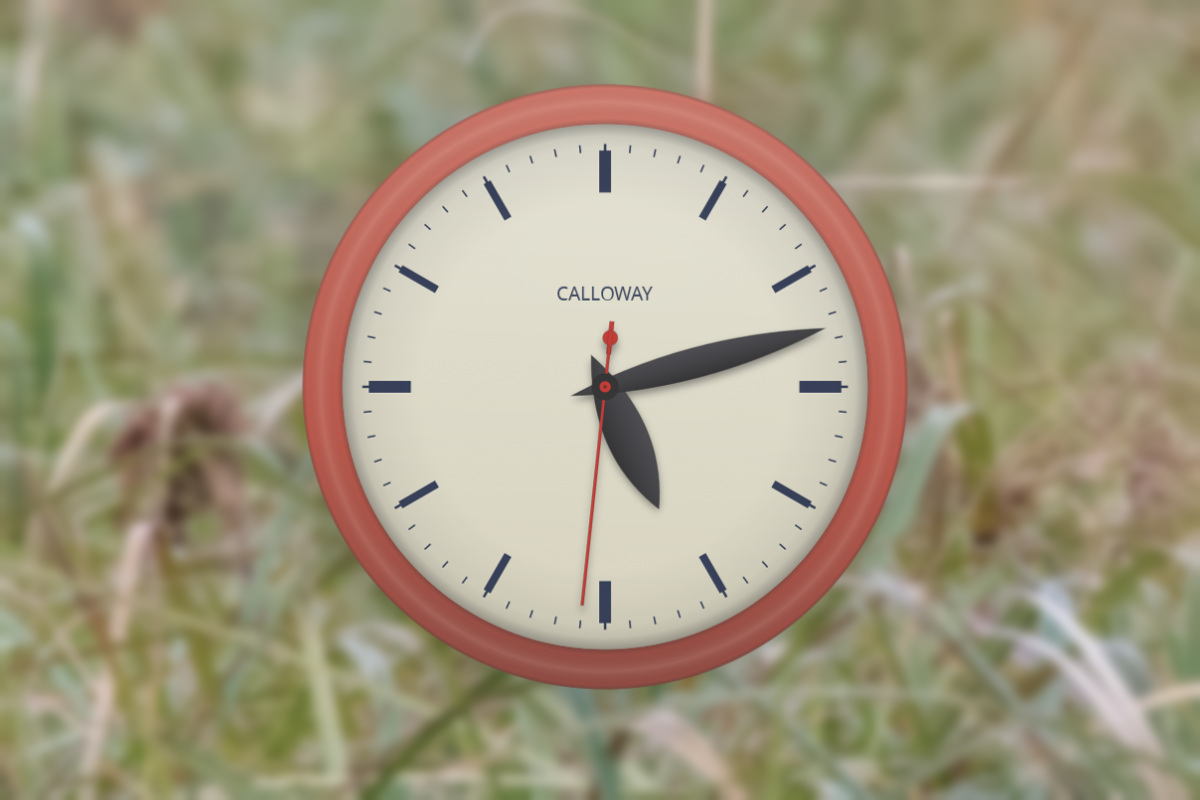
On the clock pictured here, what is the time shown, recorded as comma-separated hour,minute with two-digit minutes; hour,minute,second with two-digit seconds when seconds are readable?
5,12,31
